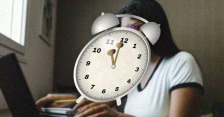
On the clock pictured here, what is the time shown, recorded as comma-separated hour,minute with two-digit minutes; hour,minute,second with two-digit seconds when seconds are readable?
10,59
